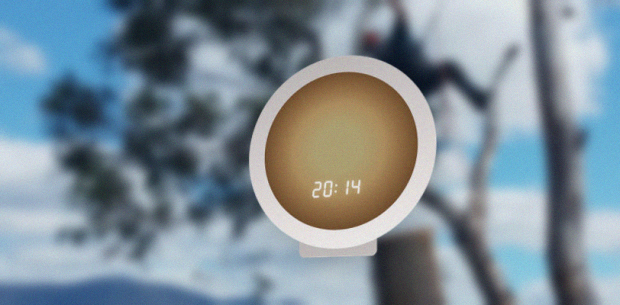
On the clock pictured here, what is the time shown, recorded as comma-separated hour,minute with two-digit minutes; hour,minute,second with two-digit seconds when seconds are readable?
20,14
